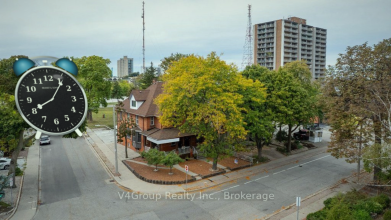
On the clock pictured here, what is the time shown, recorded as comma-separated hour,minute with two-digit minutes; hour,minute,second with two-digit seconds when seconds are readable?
8,06
